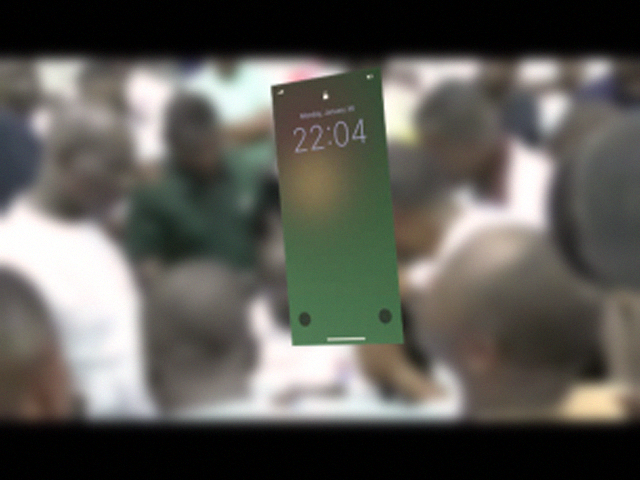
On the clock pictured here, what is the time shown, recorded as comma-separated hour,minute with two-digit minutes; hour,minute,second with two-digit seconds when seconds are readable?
22,04
